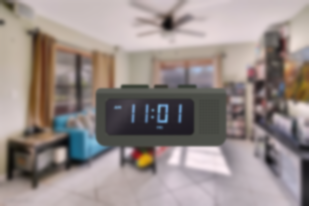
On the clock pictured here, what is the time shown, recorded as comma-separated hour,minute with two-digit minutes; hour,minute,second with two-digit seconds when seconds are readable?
11,01
